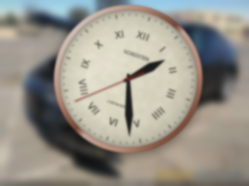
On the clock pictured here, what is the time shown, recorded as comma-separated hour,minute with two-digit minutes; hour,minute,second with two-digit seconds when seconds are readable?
1,26,38
